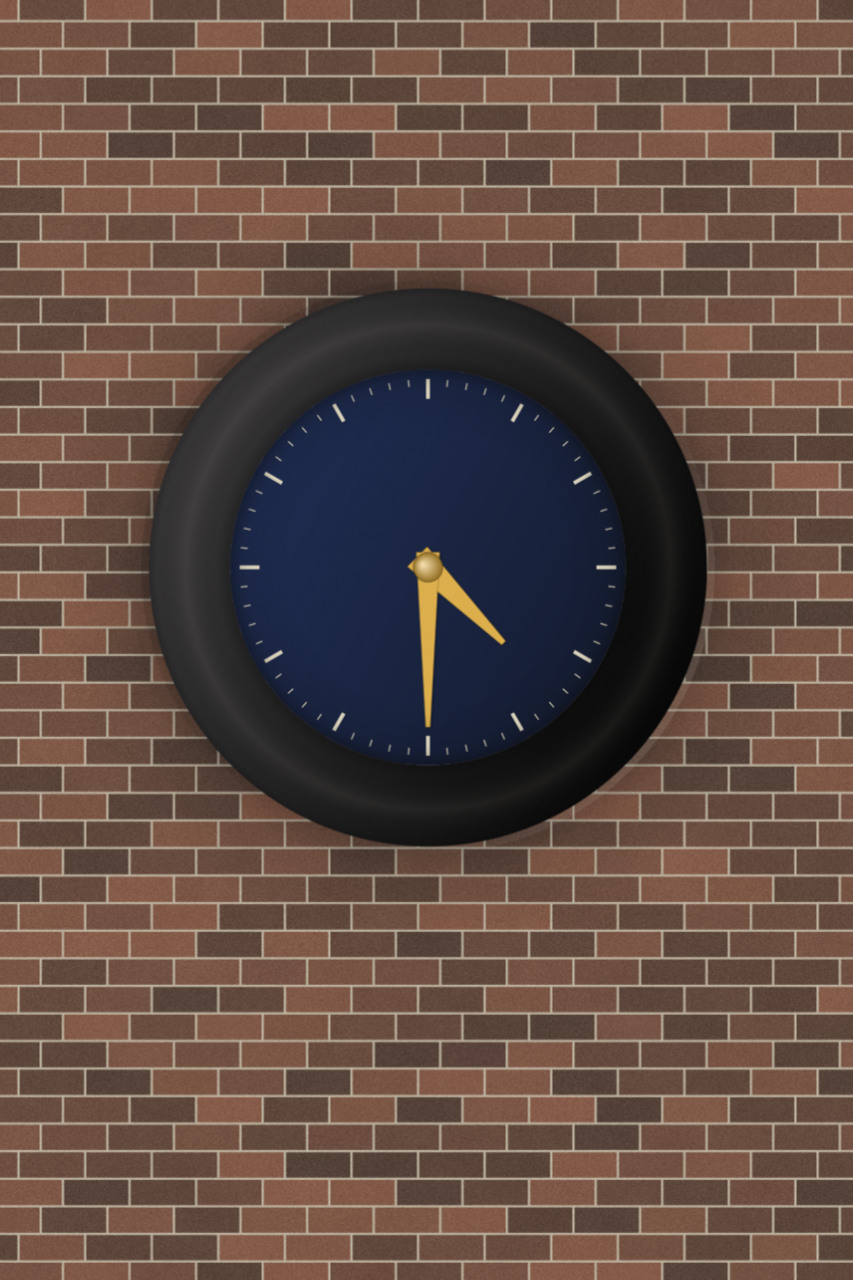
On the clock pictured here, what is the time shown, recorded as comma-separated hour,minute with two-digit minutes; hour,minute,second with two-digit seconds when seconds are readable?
4,30
